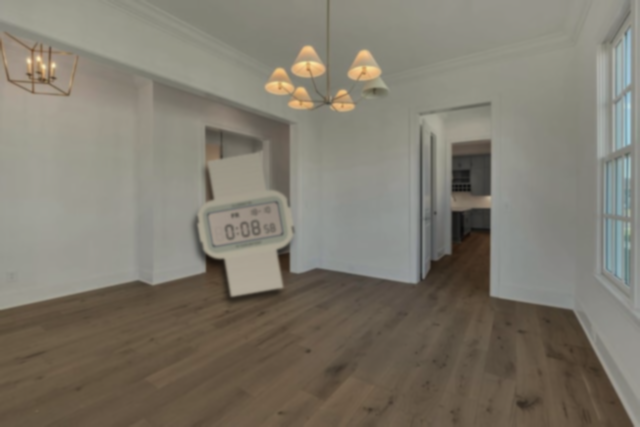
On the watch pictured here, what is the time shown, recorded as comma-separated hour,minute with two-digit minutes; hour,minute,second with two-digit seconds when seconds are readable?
0,08
